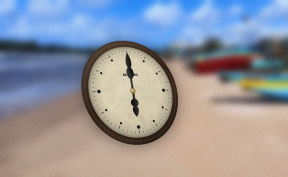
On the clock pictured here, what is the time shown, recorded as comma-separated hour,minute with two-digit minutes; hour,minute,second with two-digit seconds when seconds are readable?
6,00
